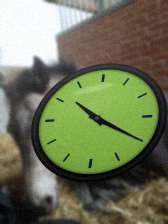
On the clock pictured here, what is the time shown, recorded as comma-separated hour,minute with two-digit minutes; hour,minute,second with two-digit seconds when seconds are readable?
10,20
